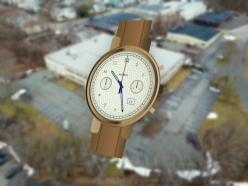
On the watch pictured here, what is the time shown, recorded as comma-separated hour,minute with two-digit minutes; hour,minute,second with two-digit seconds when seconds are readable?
10,27
